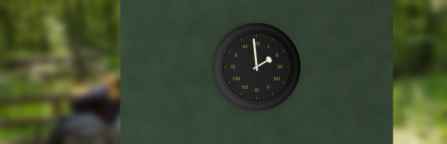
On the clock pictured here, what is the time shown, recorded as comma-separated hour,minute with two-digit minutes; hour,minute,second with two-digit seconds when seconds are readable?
1,59
